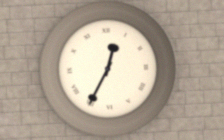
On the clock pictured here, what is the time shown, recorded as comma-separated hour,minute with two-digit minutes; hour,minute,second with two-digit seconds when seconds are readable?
12,35
